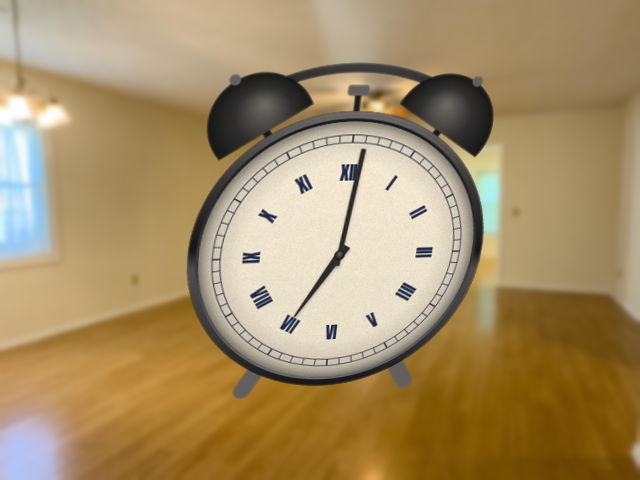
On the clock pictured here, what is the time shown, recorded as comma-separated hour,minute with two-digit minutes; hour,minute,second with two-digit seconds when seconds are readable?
7,01
